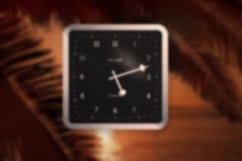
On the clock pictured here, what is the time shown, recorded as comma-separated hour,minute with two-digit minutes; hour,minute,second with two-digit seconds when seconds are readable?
5,12
